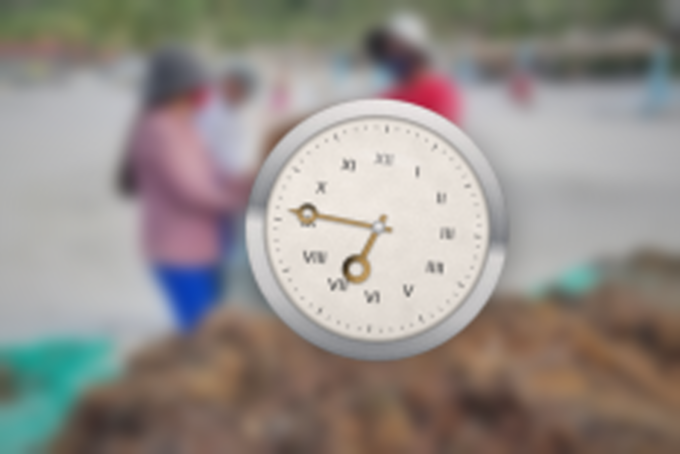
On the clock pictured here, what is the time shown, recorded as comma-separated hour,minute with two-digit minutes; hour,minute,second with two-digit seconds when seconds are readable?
6,46
